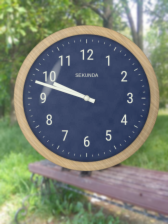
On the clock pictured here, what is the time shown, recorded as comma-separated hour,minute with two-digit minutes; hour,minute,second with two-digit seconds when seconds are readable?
9,48
